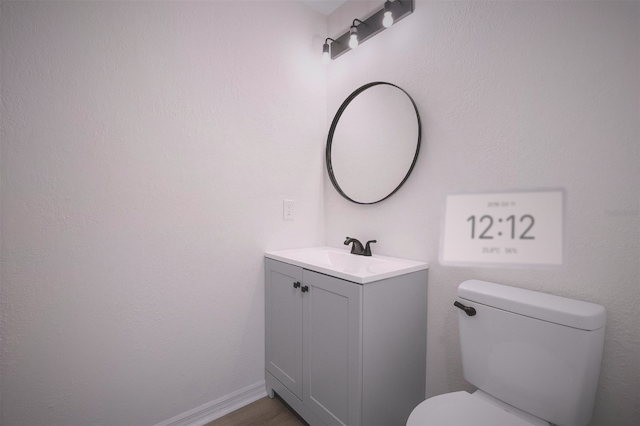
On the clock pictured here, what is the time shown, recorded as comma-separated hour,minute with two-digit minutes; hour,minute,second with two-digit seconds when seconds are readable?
12,12
